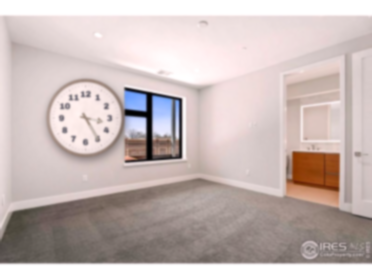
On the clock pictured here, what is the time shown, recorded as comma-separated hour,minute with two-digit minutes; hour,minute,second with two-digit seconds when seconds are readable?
3,25
